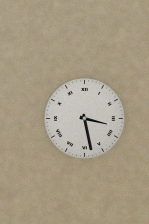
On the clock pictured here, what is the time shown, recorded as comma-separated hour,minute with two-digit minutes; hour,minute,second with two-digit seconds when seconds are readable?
3,28
